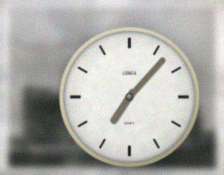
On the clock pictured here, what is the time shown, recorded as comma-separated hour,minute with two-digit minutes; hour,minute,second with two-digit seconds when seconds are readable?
7,07
